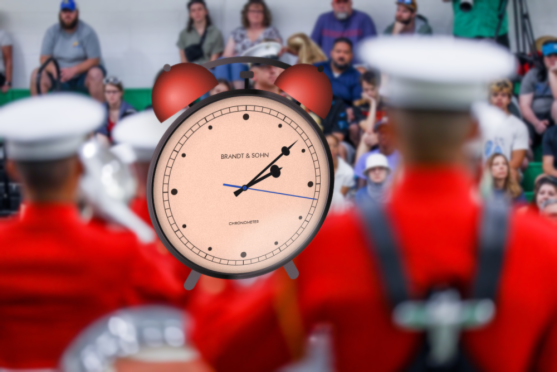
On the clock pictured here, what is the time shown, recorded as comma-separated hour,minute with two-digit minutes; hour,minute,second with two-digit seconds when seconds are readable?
2,08,17
